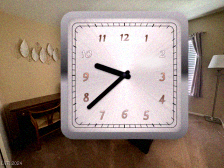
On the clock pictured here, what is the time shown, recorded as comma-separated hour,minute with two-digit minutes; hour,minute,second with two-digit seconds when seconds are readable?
9,38
